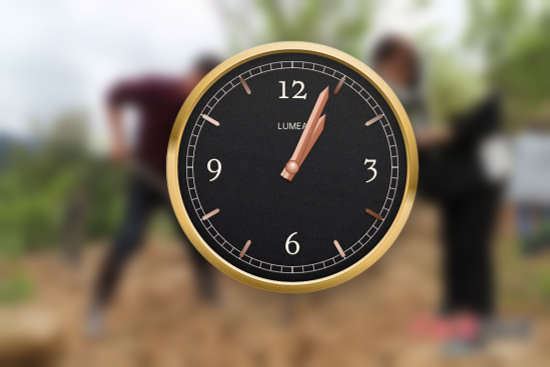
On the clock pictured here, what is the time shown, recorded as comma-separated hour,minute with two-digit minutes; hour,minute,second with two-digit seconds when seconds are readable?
1,04
